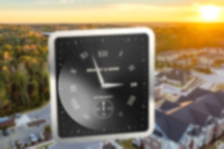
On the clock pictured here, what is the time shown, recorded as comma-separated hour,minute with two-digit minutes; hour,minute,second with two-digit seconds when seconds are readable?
2,57
